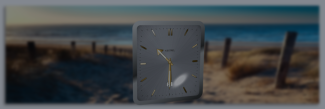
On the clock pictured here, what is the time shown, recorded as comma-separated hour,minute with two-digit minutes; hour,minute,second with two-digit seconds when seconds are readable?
10,30
